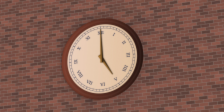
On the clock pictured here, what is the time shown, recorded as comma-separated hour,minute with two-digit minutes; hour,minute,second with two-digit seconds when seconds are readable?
5,00
